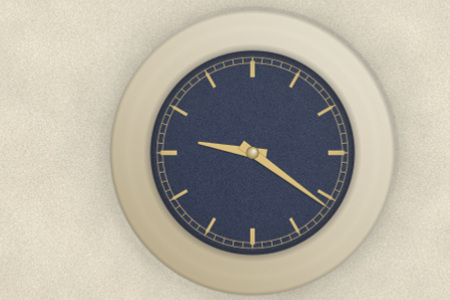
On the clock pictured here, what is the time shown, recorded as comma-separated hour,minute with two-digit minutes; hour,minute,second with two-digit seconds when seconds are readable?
9,21
